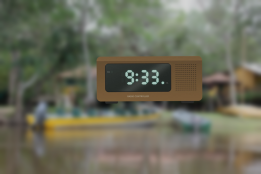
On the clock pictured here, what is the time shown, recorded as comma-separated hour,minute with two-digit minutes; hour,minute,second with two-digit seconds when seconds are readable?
9,33
